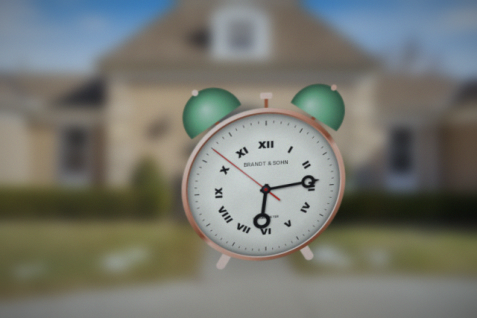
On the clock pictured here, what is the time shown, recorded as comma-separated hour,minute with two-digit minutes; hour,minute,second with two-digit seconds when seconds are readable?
6,13,52
